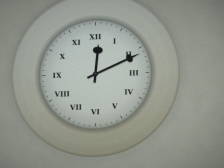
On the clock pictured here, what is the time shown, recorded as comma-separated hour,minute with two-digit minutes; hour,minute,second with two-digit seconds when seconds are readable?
12,11
